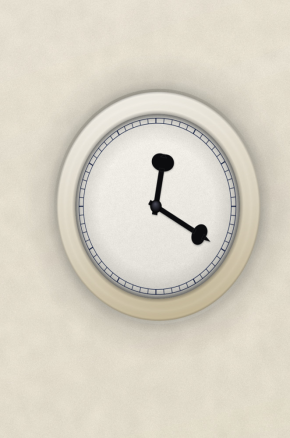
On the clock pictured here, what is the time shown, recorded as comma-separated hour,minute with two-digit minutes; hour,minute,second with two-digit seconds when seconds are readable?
12,20
